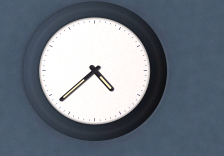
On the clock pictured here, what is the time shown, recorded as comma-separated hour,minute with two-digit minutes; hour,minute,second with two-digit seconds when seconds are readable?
4,38
